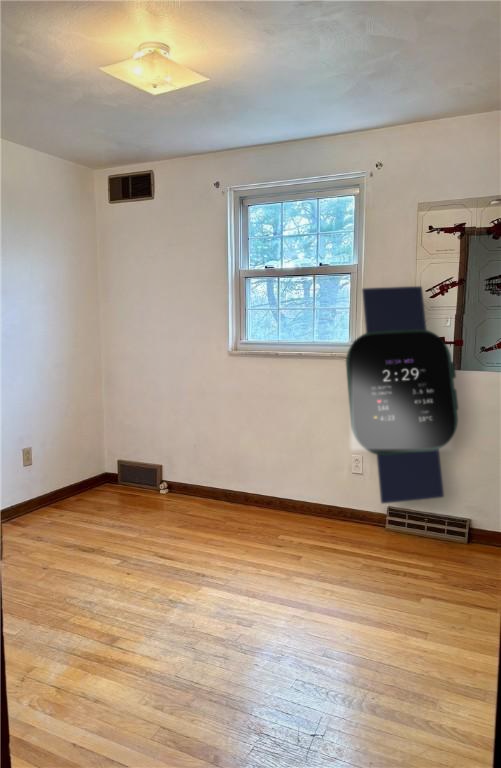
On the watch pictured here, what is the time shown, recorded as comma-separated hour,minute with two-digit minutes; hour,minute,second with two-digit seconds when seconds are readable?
2,29
